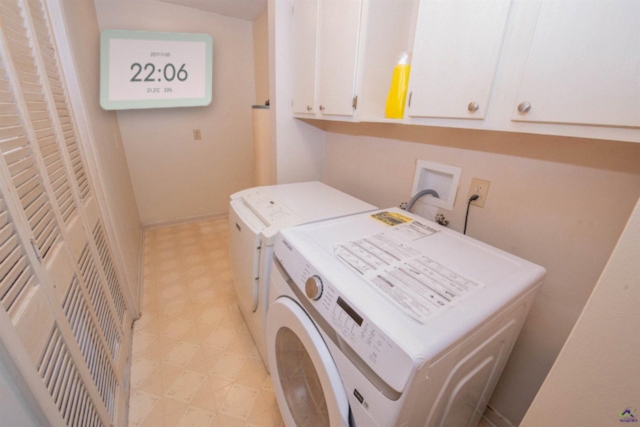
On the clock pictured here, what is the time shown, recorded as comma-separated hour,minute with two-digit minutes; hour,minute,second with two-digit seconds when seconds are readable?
22,06
